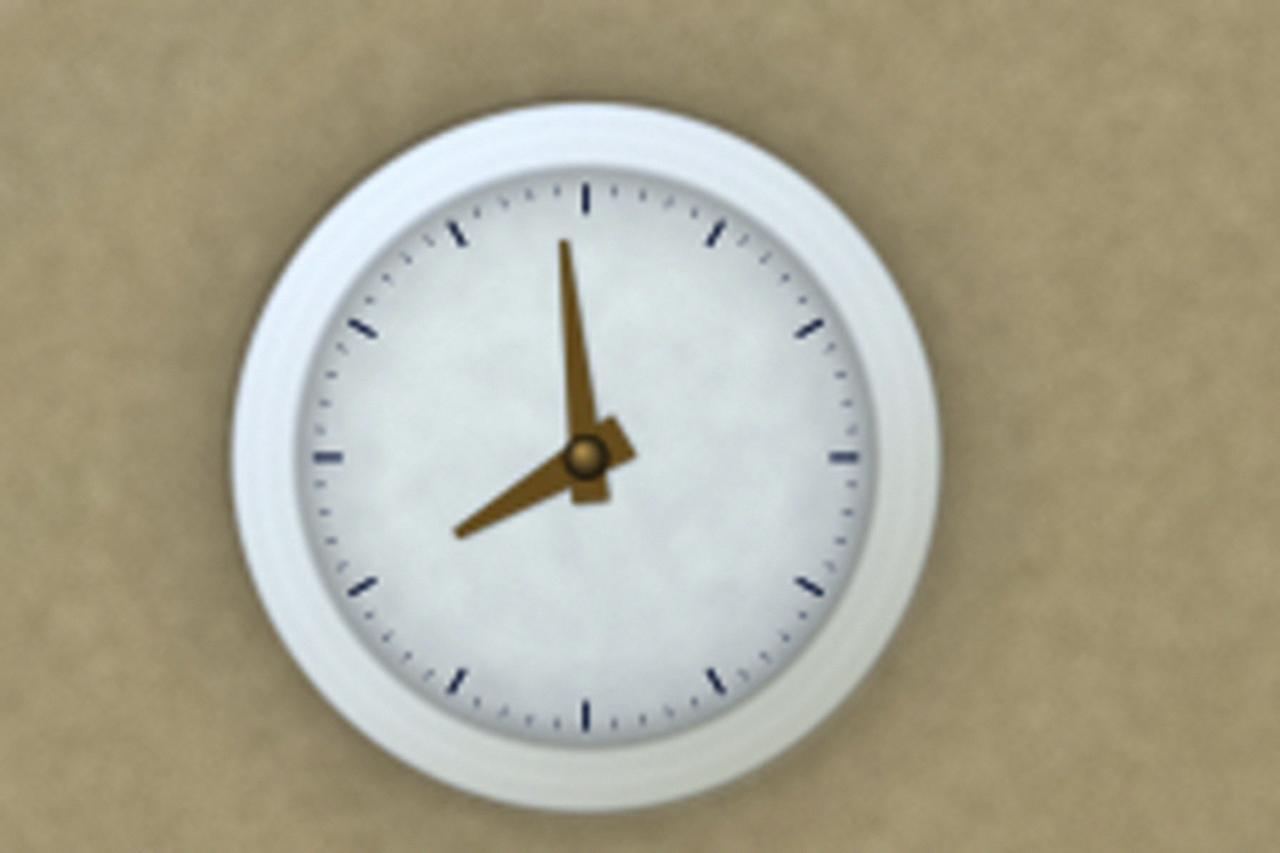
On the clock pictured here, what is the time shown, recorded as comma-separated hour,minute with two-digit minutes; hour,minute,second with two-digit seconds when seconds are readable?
7,59
